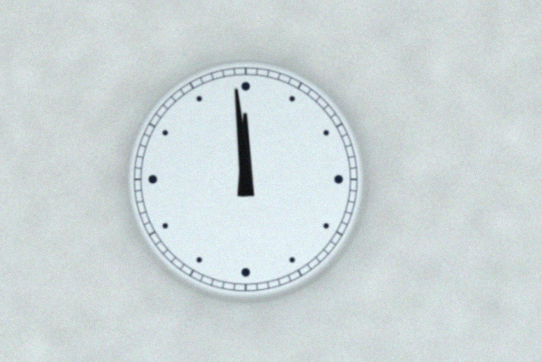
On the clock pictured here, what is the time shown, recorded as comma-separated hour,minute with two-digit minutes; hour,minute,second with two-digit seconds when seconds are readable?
11,59
